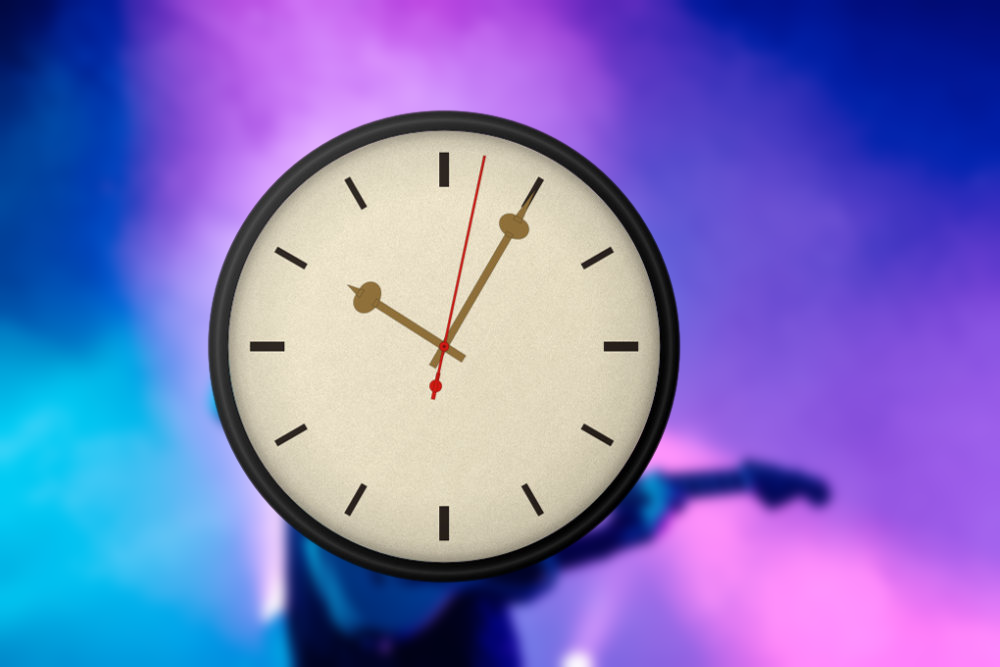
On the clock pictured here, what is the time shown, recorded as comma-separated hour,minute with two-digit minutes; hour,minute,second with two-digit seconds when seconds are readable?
10,05,02
